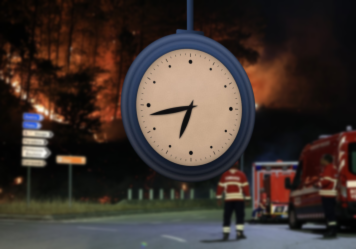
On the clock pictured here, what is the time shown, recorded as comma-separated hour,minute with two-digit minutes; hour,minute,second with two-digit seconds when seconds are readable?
6,43
